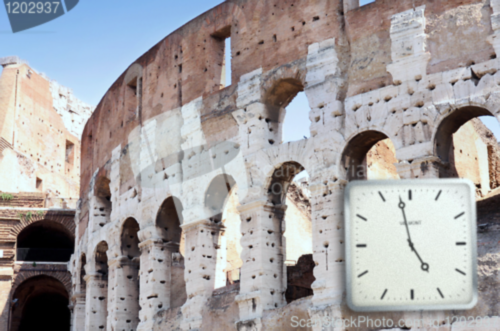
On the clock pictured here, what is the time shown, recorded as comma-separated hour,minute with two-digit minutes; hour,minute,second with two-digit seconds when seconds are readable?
4,58
